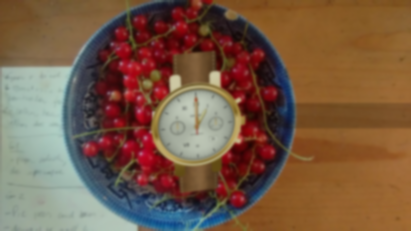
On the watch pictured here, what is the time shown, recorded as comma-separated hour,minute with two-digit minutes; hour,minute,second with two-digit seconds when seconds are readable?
1,00
